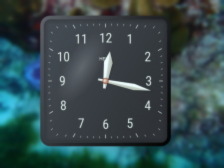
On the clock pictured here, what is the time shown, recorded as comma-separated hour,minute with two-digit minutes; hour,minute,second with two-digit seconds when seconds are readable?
12,17
